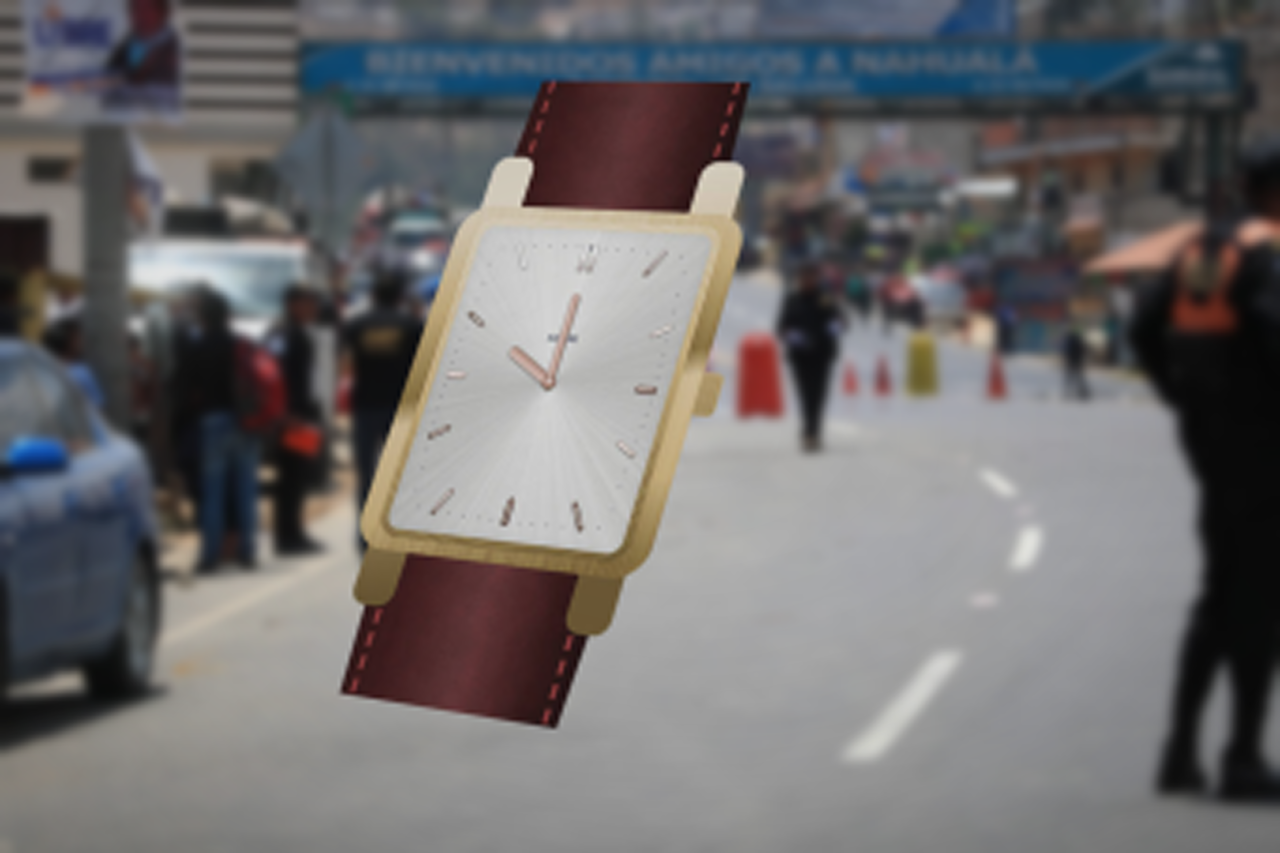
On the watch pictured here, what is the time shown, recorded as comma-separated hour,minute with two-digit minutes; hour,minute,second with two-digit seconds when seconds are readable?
10,00
